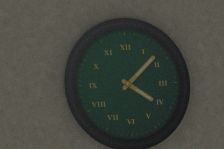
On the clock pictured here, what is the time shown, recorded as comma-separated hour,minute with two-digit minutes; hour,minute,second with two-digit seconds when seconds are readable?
4,08
